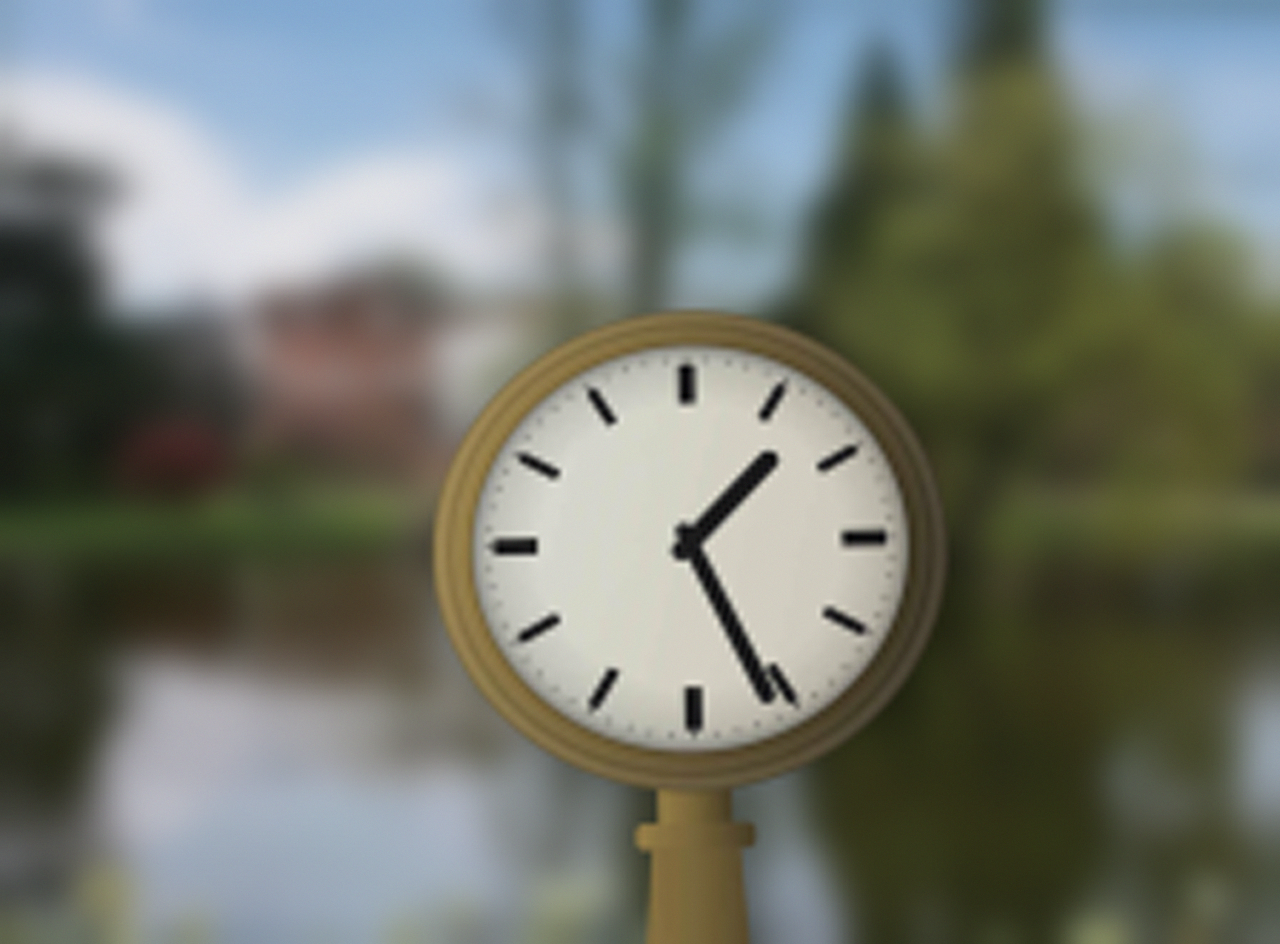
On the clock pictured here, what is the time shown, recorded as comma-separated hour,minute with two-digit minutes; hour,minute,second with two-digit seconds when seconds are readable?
1,26
